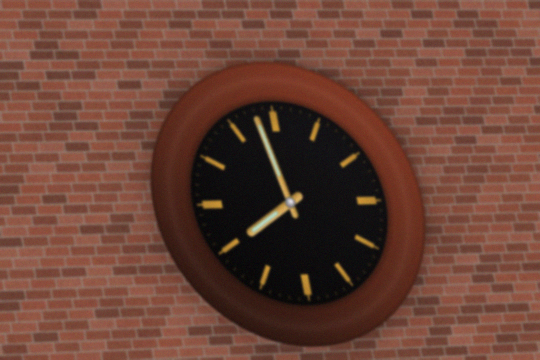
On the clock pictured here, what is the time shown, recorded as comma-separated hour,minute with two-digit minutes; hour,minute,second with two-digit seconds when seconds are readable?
7,58
